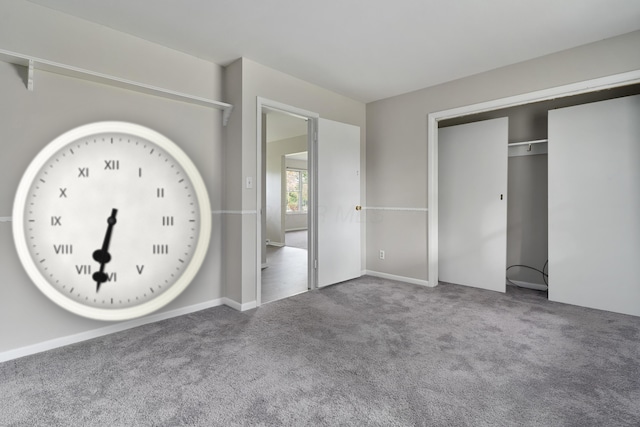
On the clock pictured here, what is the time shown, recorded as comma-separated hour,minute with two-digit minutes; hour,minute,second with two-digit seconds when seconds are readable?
6,32
